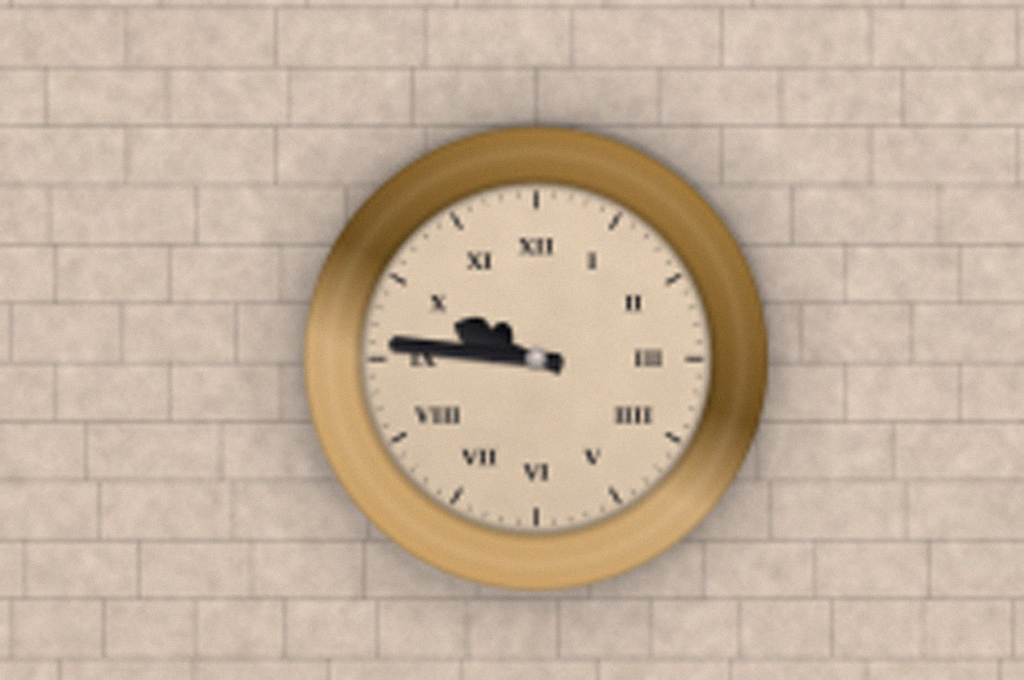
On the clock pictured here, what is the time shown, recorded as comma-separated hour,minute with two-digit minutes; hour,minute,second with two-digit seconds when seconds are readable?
9,46
